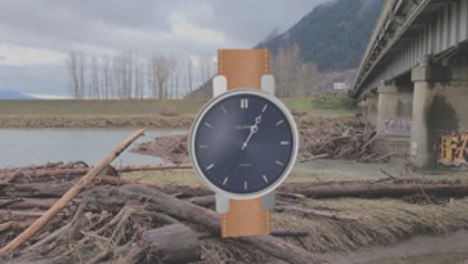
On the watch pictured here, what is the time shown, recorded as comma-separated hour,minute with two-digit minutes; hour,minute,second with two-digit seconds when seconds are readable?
1,05
